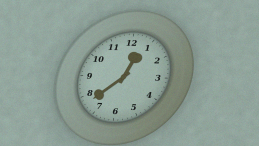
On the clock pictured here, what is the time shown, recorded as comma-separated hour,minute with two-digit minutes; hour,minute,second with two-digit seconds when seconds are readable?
12,38
